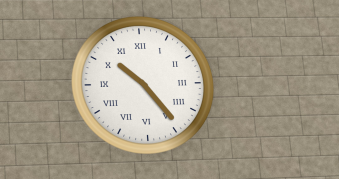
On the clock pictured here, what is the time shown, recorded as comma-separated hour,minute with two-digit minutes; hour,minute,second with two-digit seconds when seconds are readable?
10,24
